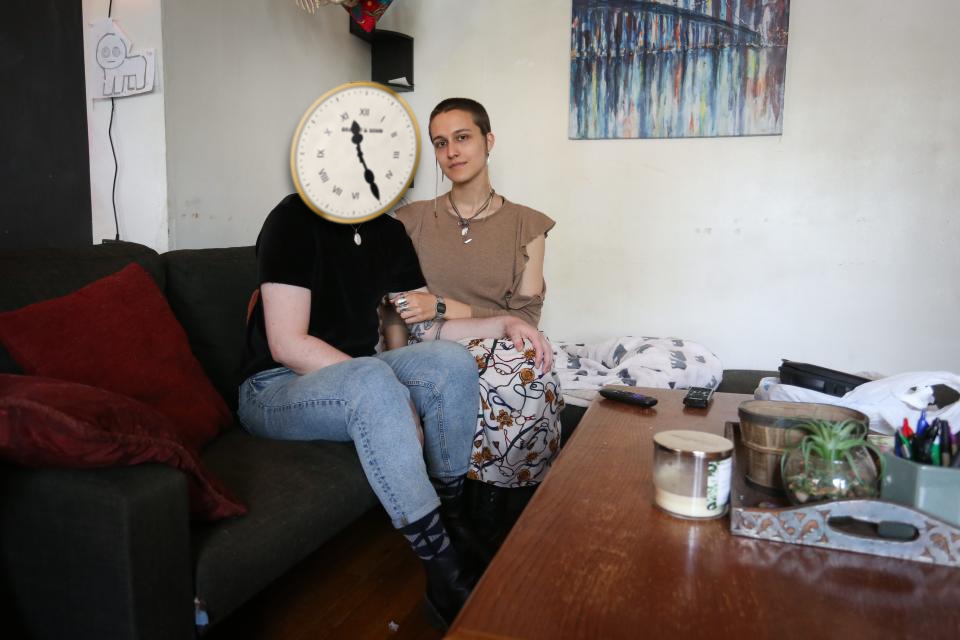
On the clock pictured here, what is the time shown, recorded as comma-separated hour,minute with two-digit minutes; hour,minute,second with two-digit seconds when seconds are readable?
11,25
